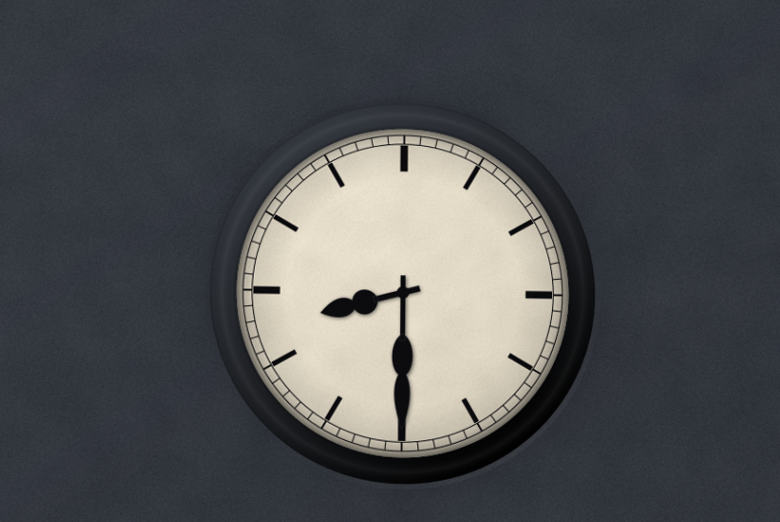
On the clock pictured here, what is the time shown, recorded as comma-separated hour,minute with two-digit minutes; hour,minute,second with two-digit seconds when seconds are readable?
8,30
